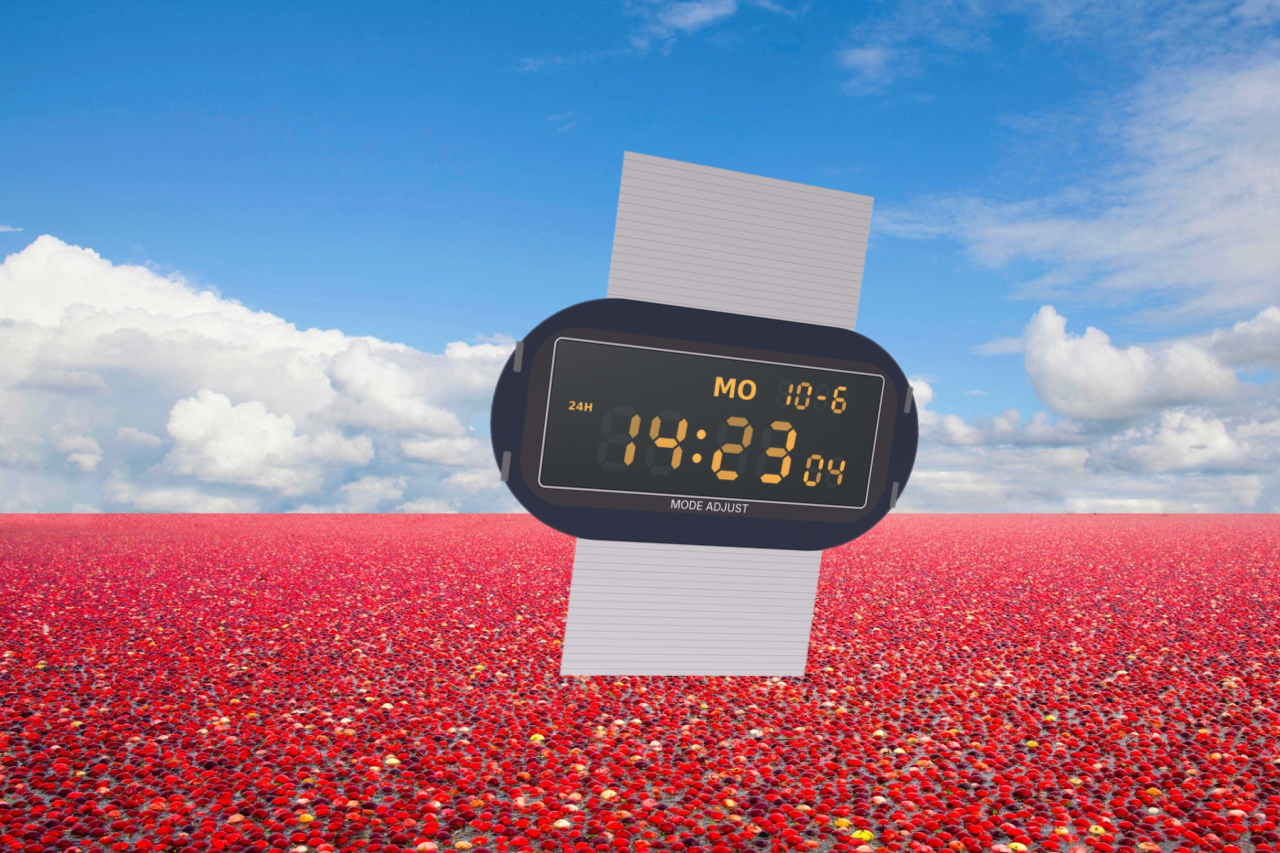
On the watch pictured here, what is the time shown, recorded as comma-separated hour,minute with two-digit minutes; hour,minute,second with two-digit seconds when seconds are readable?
14,23,04
